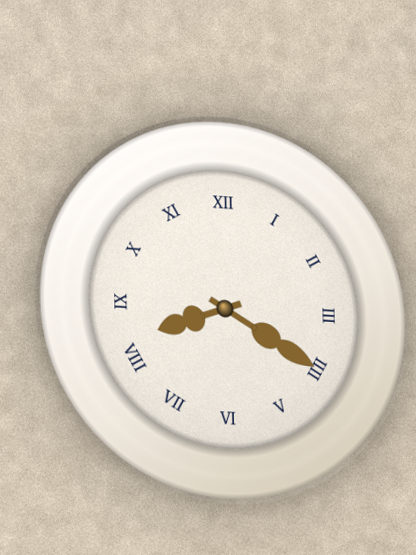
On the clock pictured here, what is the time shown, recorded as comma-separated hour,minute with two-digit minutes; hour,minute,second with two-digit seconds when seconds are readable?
8,20
